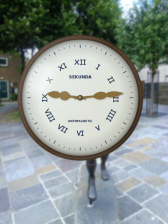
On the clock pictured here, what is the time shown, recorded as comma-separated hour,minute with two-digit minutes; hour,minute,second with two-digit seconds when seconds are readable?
9,14
